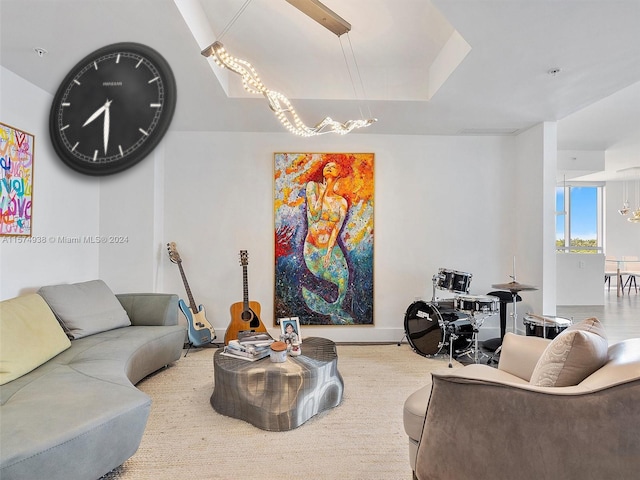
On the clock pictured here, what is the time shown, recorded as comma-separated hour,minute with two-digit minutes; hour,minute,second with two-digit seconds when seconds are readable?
7,28
